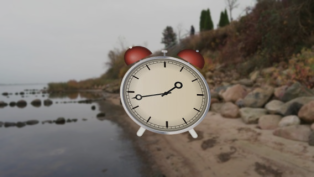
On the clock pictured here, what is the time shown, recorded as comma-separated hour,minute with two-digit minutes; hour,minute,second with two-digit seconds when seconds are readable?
1,43
